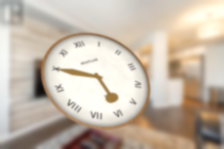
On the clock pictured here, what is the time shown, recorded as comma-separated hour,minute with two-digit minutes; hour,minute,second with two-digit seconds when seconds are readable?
5,50
